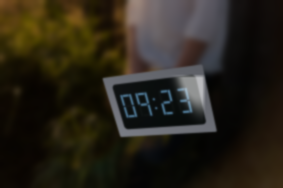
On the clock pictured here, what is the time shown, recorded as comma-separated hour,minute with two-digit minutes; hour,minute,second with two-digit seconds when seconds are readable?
9,23
